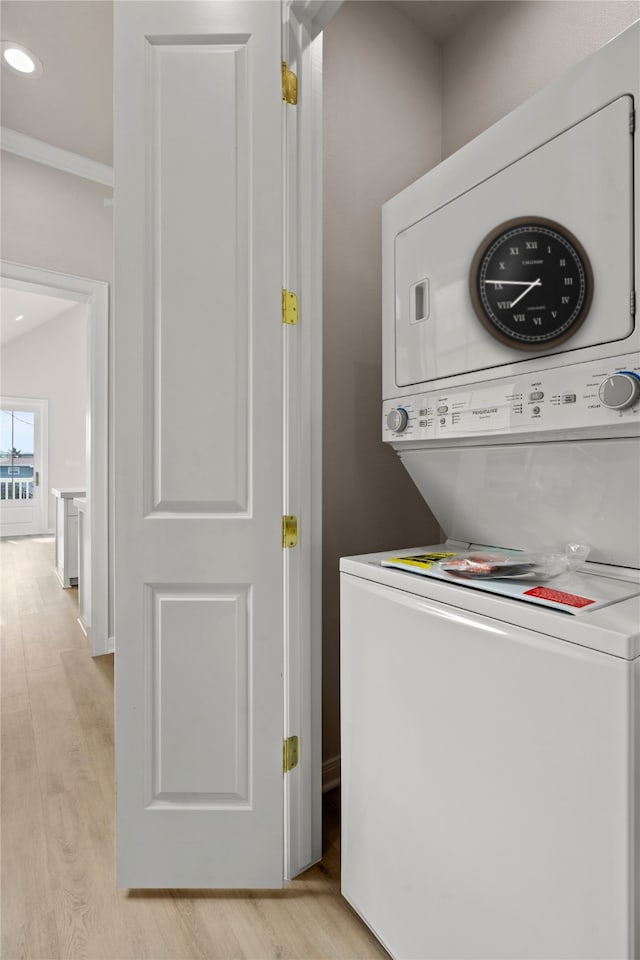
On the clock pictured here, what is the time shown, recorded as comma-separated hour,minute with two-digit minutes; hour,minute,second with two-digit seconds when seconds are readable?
7,46
